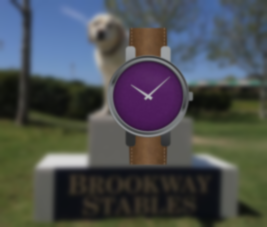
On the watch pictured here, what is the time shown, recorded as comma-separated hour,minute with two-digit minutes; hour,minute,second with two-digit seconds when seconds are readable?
10,08
